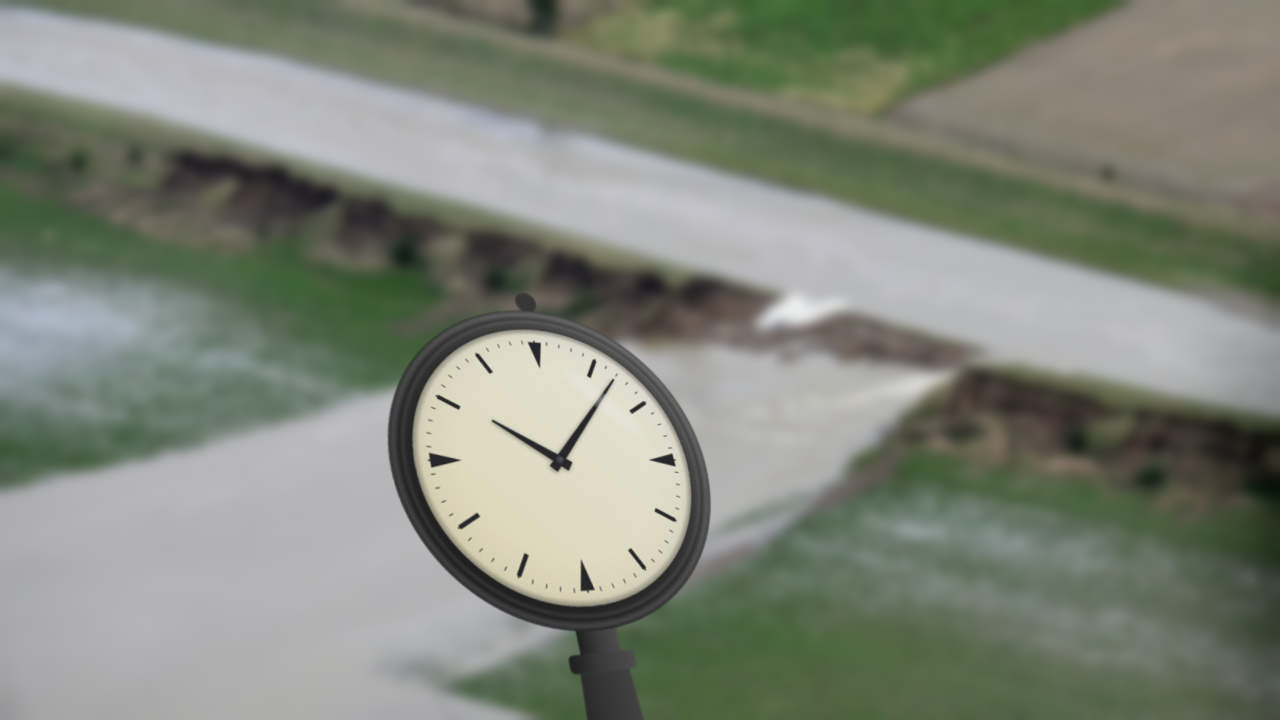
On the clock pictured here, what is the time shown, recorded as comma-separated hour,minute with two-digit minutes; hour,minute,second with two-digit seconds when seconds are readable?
10,07
